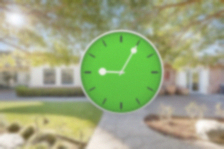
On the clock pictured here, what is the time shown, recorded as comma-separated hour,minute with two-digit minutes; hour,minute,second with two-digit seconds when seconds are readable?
9,05
